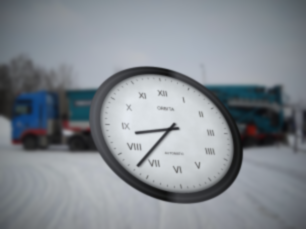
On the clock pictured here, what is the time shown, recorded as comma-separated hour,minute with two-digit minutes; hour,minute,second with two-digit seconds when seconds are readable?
8,37
